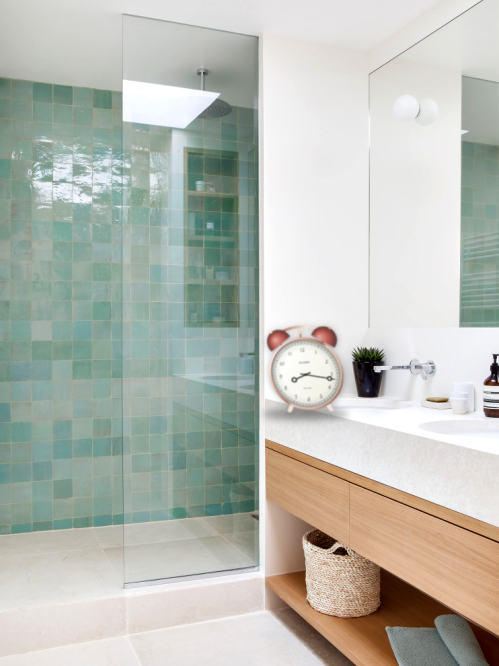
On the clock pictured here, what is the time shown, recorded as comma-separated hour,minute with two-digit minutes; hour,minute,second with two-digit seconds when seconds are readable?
8,17
